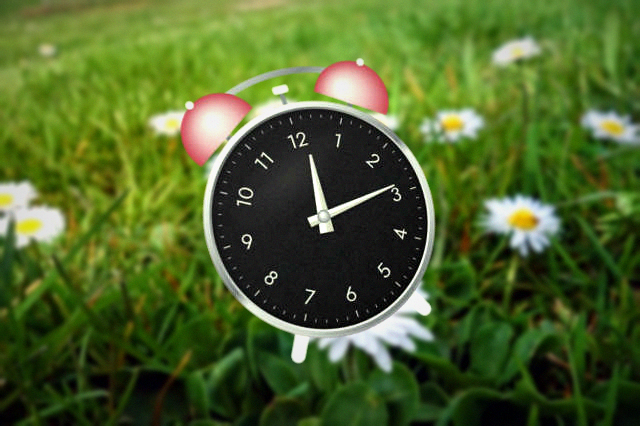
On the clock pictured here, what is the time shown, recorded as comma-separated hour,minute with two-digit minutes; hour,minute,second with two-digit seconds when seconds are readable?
12,14
